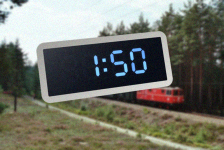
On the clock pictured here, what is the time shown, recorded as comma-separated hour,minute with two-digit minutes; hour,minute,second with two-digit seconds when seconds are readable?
1,50
